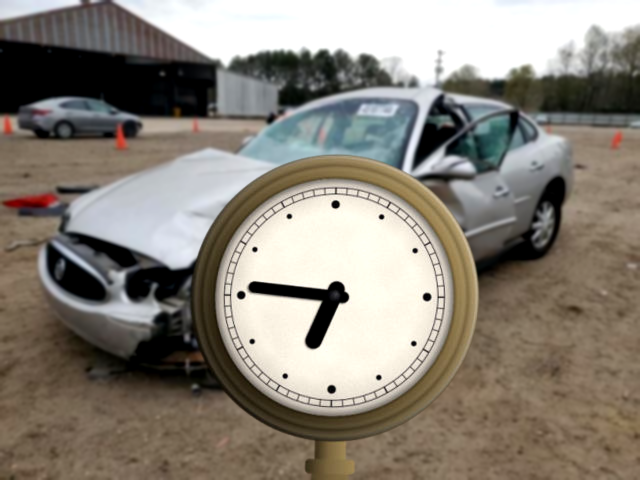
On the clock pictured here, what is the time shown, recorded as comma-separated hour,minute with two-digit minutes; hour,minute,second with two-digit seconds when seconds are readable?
6,46
